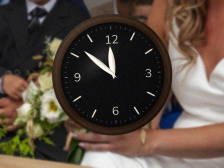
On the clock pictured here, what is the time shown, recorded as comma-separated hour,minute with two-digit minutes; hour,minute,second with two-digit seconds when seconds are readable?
11,52
